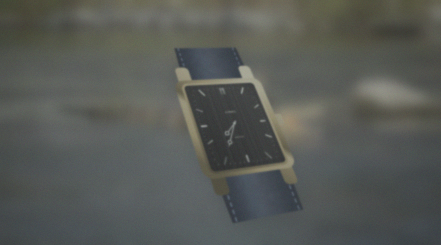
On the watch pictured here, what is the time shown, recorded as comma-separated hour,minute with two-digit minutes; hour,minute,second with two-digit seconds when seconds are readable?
7,35
